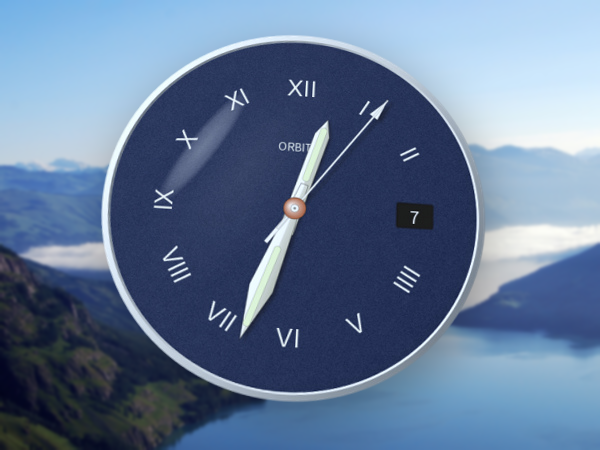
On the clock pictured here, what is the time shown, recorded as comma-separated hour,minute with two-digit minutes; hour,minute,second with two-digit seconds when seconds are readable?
12,33,06
